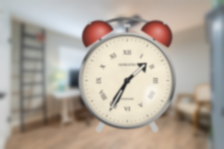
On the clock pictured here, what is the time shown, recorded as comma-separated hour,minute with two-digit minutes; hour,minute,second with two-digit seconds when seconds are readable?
1,35
